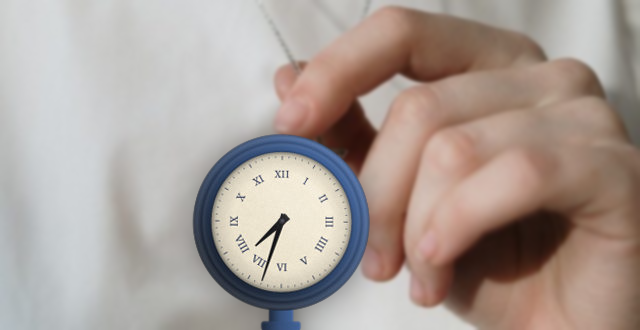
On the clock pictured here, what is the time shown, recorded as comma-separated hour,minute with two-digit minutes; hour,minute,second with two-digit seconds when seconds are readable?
7,33
